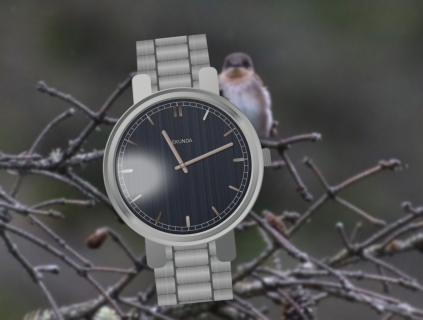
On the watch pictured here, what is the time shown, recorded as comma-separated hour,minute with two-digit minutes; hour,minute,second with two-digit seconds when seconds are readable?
11,12
